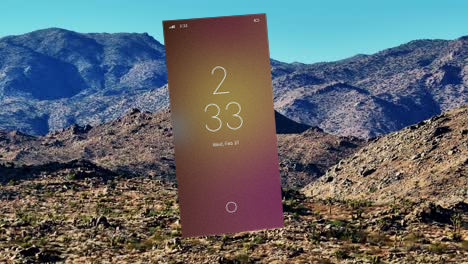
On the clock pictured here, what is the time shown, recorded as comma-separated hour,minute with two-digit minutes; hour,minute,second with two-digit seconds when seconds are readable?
2,33
